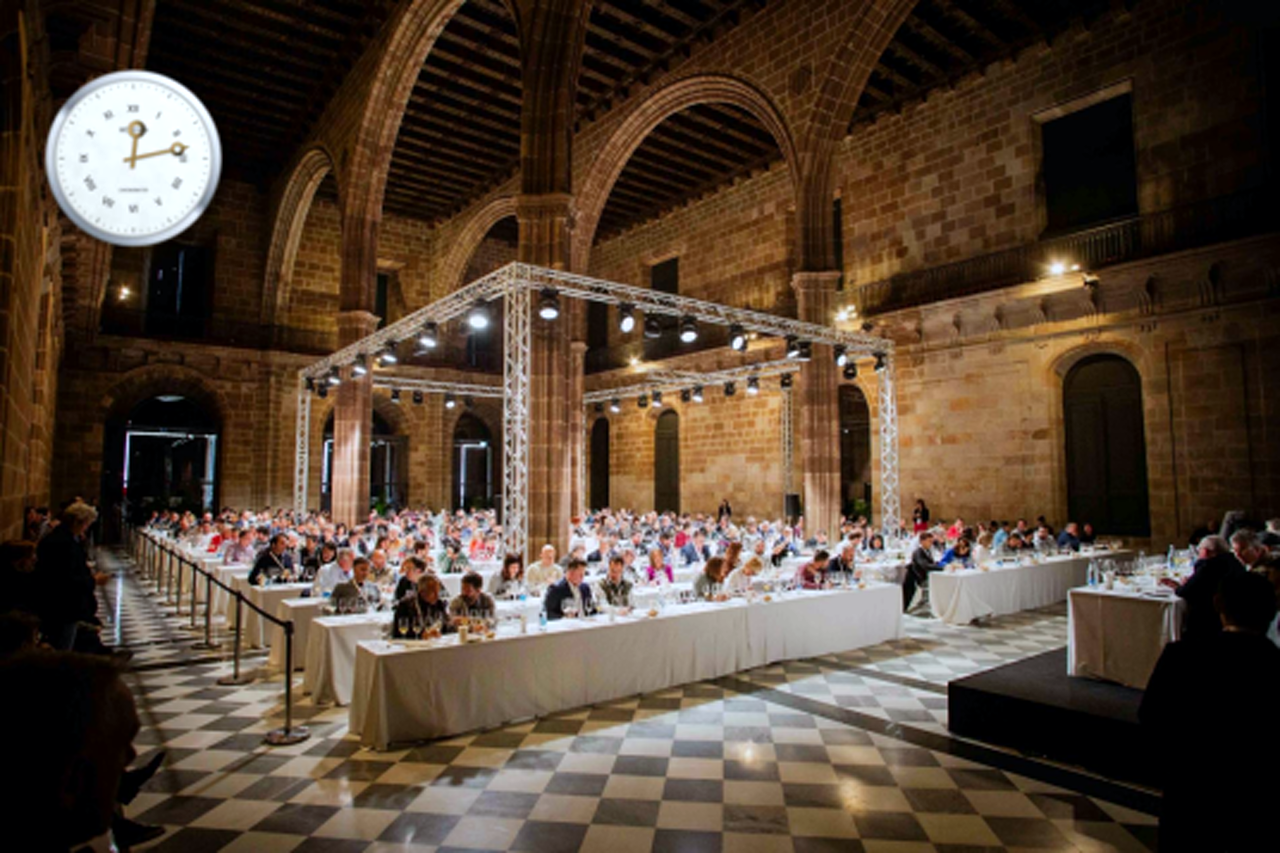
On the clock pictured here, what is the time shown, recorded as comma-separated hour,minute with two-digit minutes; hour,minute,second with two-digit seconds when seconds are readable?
12,13
